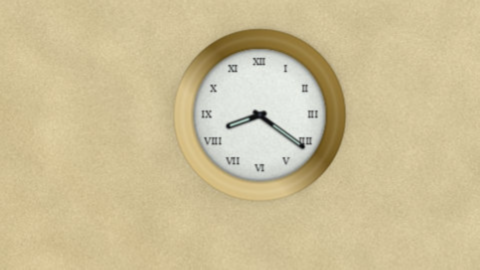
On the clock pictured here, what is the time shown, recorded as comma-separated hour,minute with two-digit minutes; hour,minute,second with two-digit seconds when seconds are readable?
8,21
